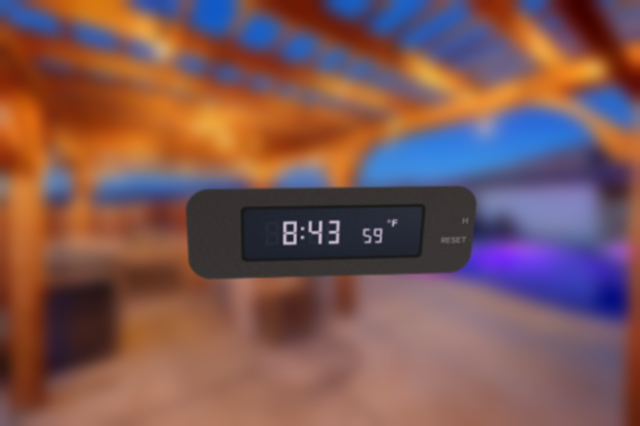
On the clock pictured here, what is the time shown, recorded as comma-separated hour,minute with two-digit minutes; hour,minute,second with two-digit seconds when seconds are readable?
8,43
